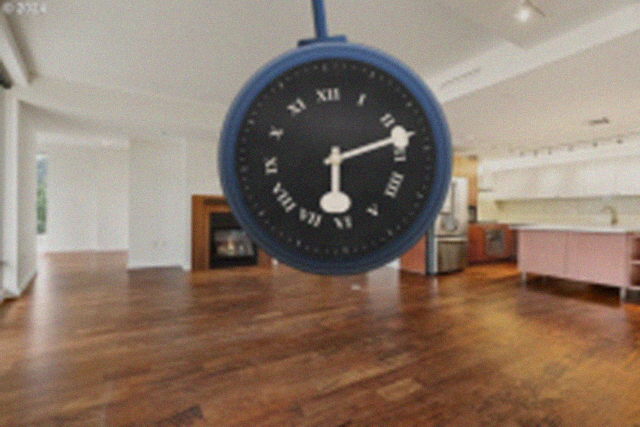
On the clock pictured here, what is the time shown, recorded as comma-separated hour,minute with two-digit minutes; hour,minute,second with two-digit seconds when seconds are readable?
6,13
